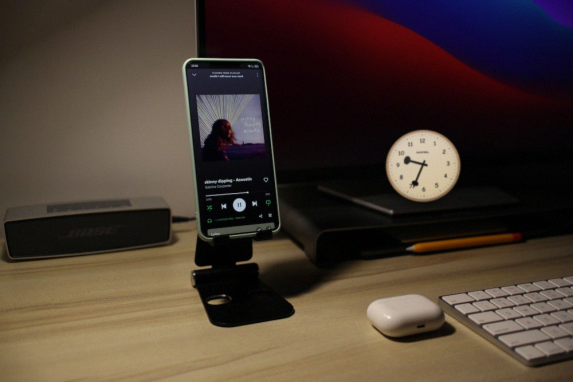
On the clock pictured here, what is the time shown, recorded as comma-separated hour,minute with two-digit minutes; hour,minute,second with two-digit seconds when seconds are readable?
9,34
